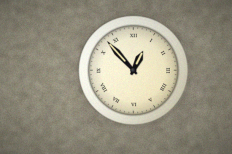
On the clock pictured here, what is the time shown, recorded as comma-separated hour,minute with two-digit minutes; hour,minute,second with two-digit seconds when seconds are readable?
12,53
